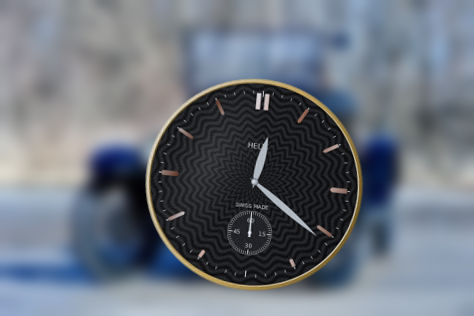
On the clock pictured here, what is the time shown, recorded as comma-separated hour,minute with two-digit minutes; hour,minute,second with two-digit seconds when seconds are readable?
12,21
